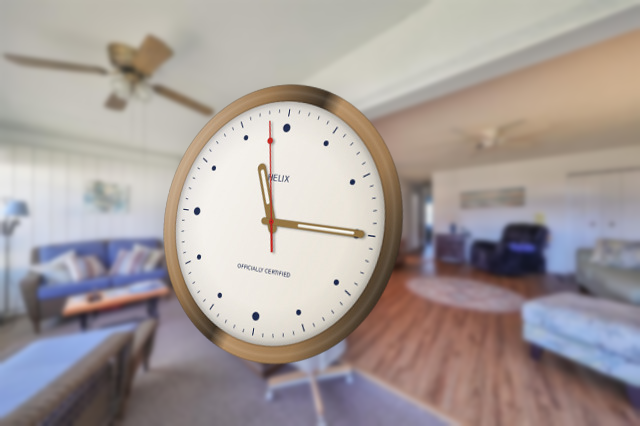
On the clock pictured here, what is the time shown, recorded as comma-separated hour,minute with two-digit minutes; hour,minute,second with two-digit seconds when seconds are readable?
11,14,58
